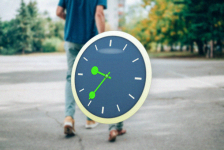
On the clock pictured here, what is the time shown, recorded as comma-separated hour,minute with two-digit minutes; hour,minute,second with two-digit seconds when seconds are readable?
9,36
